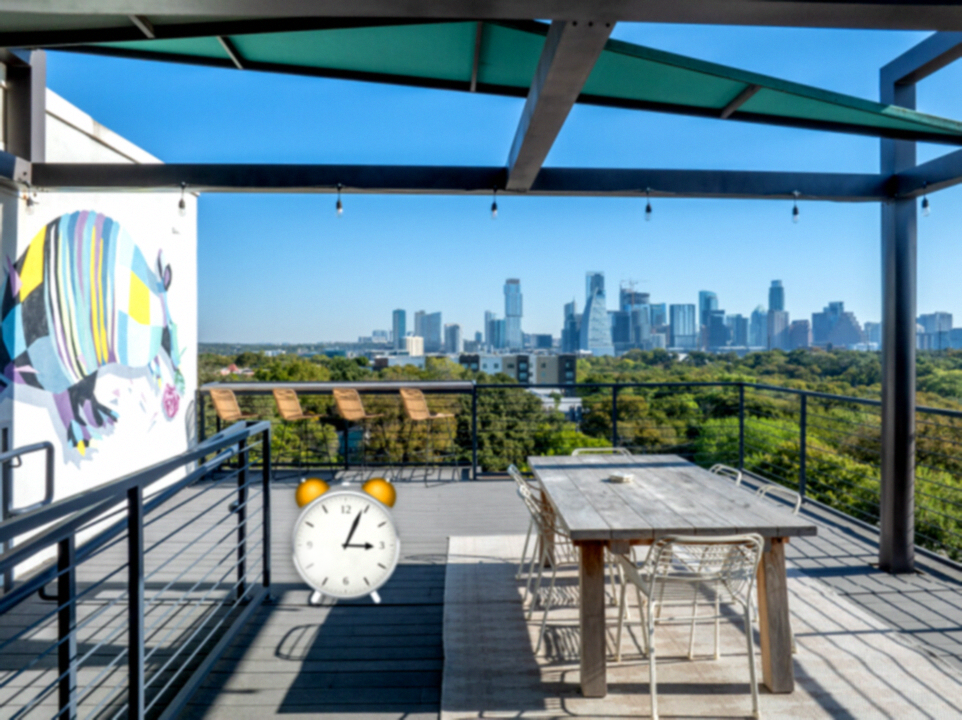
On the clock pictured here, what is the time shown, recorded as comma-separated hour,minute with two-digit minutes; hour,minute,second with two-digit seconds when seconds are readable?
3,04
